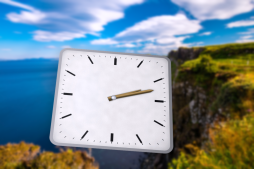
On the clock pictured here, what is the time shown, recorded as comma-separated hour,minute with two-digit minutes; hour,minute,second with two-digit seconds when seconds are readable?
2,12
